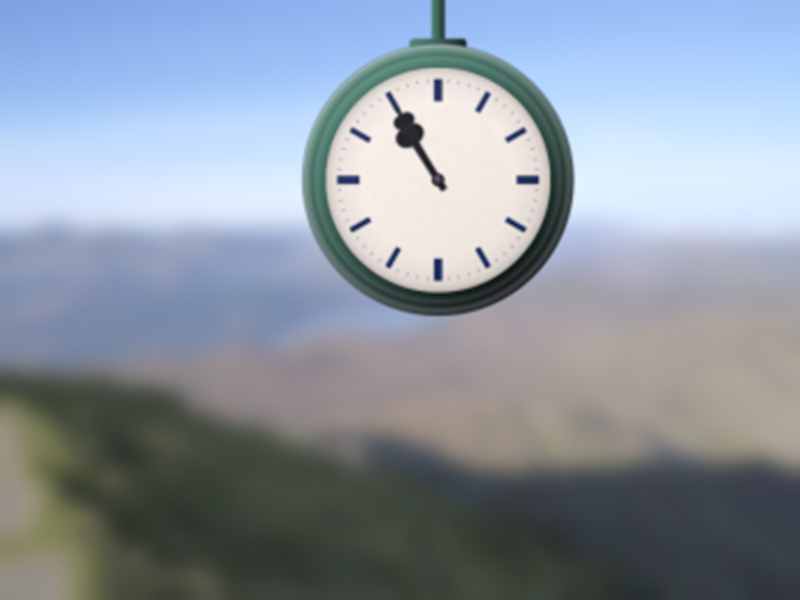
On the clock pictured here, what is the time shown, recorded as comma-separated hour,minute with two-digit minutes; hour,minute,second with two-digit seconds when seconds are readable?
10,55
